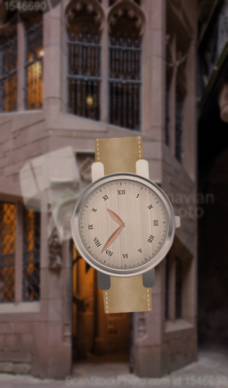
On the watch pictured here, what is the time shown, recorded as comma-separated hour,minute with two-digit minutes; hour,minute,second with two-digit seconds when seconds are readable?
10,37
